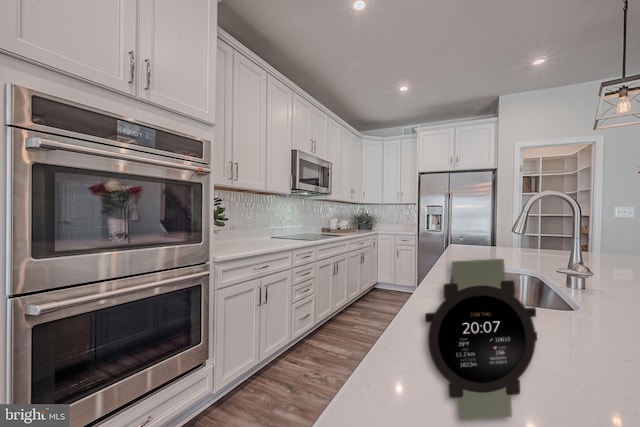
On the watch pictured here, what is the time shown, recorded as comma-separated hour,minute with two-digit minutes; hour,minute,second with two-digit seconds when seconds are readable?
20,07
